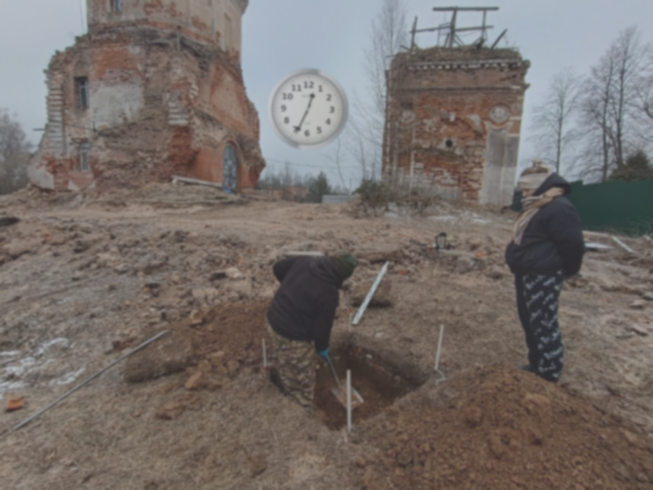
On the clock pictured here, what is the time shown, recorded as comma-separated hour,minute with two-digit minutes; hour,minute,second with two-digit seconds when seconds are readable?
12,34
